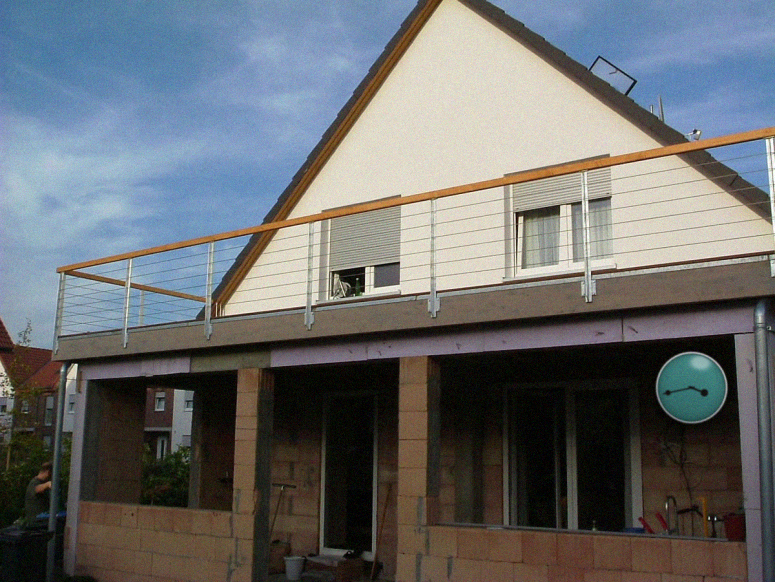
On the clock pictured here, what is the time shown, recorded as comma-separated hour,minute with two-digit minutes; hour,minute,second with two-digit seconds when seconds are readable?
3,43
